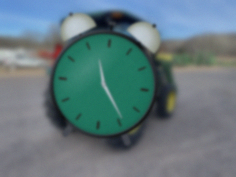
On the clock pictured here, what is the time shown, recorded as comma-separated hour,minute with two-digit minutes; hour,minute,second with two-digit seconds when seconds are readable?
11,24
